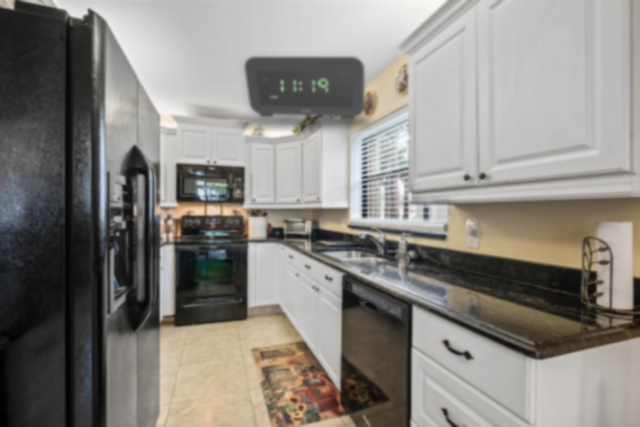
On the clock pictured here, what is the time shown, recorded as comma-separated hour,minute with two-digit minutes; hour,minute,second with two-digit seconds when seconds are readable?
11,19
